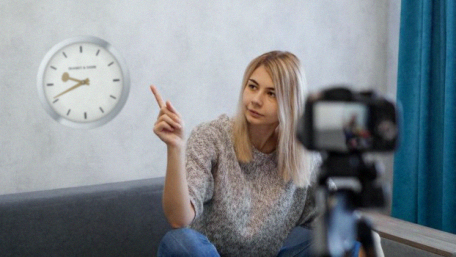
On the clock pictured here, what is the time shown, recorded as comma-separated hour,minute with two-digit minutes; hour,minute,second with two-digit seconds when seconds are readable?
9,41
